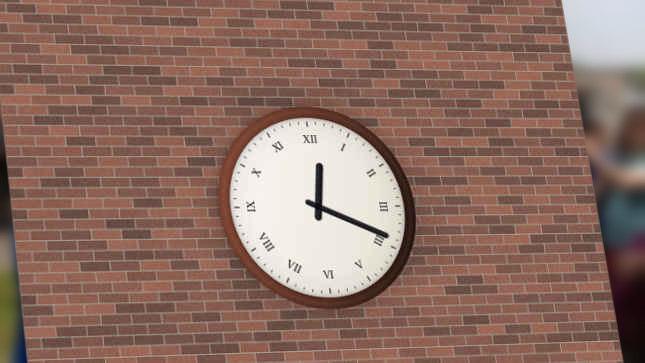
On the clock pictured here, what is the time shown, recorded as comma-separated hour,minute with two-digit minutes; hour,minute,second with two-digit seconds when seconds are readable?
12,19
